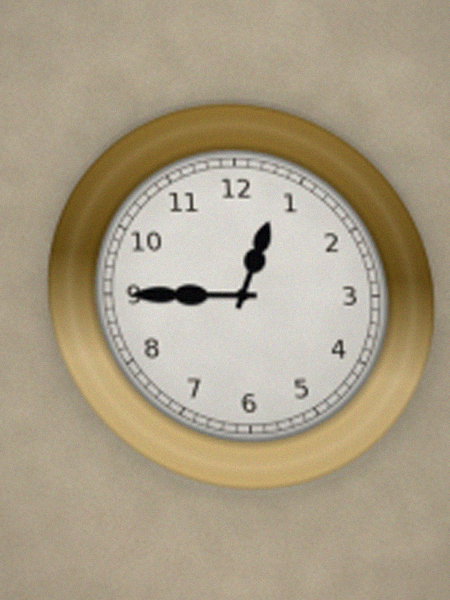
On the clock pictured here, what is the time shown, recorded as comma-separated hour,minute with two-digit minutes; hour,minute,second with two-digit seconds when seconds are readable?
12,45
